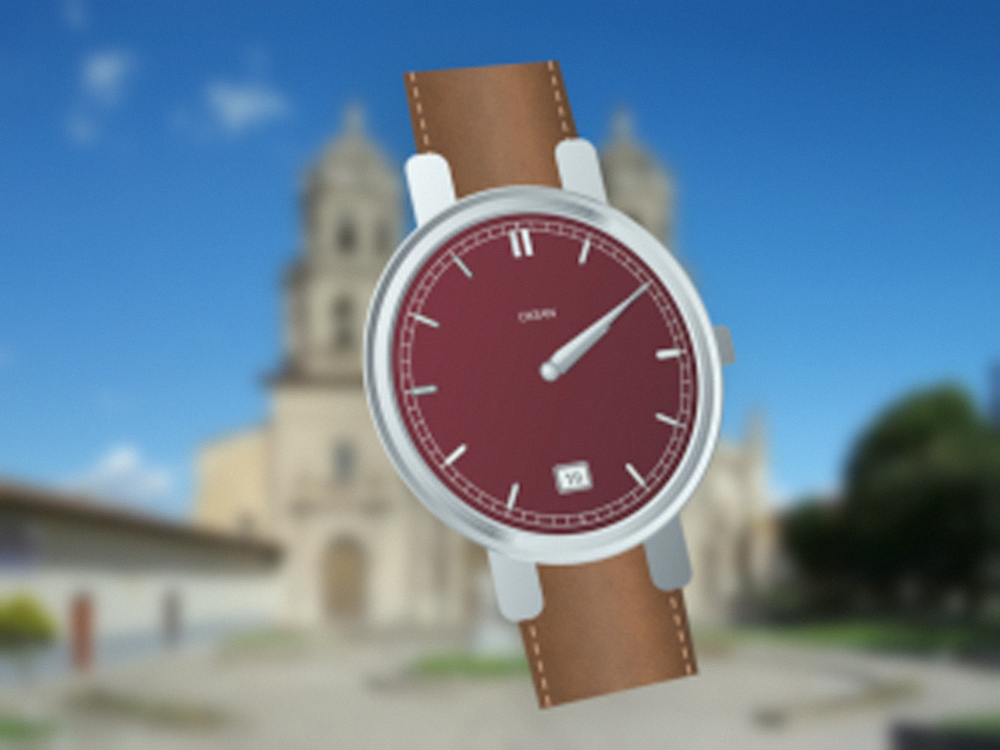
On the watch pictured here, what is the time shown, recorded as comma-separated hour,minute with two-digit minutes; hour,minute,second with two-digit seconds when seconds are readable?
2,10
